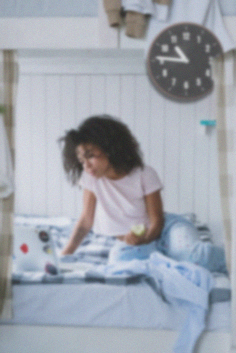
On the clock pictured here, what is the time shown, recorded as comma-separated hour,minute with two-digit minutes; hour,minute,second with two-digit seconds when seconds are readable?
10,46
